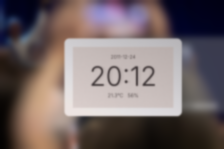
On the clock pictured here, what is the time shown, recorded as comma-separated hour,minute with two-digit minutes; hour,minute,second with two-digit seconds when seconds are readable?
20,12
